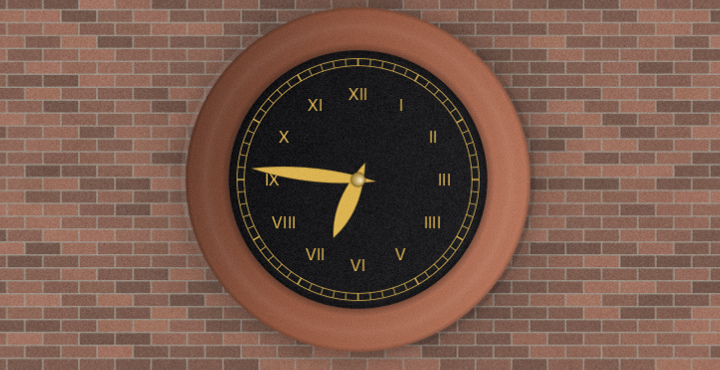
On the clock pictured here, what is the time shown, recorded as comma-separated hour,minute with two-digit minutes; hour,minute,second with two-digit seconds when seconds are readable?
6,46
